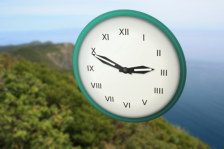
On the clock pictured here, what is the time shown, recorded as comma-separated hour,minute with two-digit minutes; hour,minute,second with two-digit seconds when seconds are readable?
2,49
